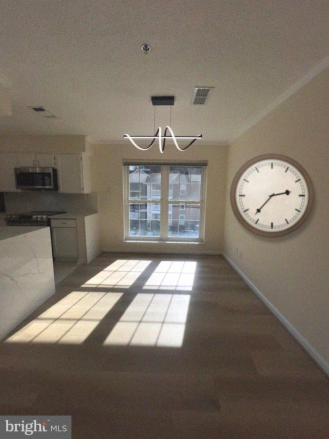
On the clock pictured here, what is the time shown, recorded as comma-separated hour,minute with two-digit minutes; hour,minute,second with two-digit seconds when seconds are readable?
2,37
